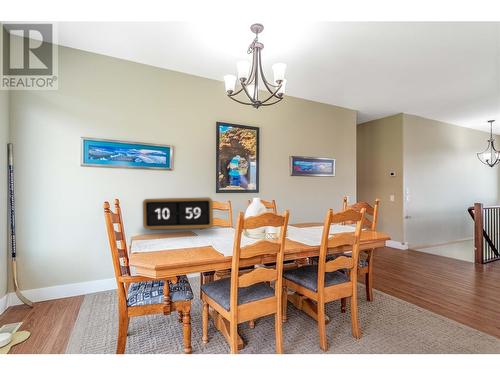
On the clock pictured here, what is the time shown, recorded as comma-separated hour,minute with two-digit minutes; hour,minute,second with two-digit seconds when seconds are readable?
10,59
